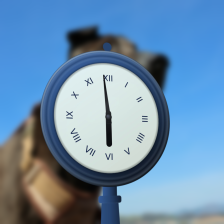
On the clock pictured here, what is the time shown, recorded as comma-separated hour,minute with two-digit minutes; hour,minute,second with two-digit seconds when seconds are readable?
5,59
